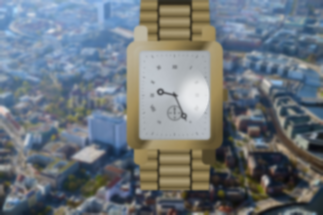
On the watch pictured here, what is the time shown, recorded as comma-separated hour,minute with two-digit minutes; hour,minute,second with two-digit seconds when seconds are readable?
9,26
